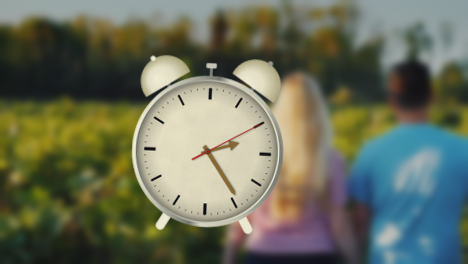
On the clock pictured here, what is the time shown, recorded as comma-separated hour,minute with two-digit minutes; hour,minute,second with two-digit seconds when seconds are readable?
2,24,10
